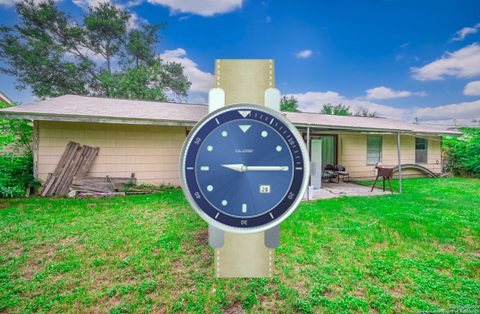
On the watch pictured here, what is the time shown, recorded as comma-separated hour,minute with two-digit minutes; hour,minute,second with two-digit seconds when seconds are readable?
9,15
